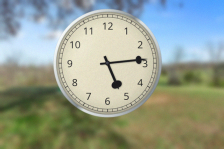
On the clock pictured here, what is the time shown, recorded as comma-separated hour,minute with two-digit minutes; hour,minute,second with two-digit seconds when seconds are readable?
5,14
